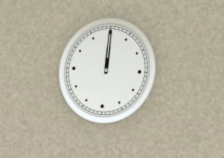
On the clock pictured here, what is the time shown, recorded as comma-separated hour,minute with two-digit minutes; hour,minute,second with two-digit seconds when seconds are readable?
12,00
